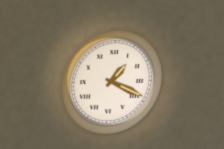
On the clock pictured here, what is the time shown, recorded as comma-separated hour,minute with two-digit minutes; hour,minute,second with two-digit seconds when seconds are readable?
1,19
